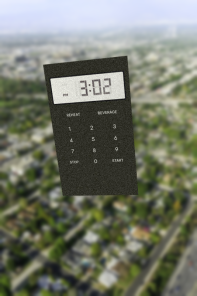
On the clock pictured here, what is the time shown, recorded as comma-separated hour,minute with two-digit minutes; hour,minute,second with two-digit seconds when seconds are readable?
3,02
